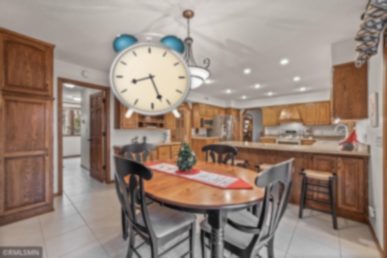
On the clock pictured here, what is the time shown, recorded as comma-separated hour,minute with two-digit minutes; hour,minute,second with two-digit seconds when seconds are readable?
8,27
